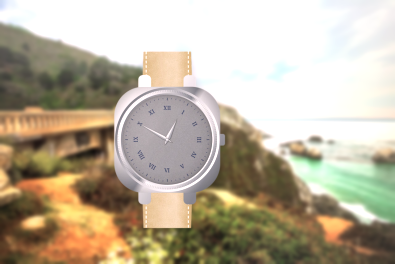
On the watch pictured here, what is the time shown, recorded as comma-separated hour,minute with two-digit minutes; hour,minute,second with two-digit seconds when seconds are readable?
12,50
